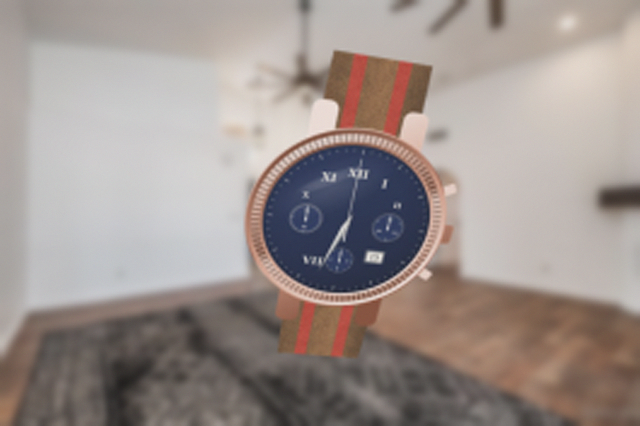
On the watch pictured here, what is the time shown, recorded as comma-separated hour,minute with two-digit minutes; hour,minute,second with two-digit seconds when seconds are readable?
6,33
